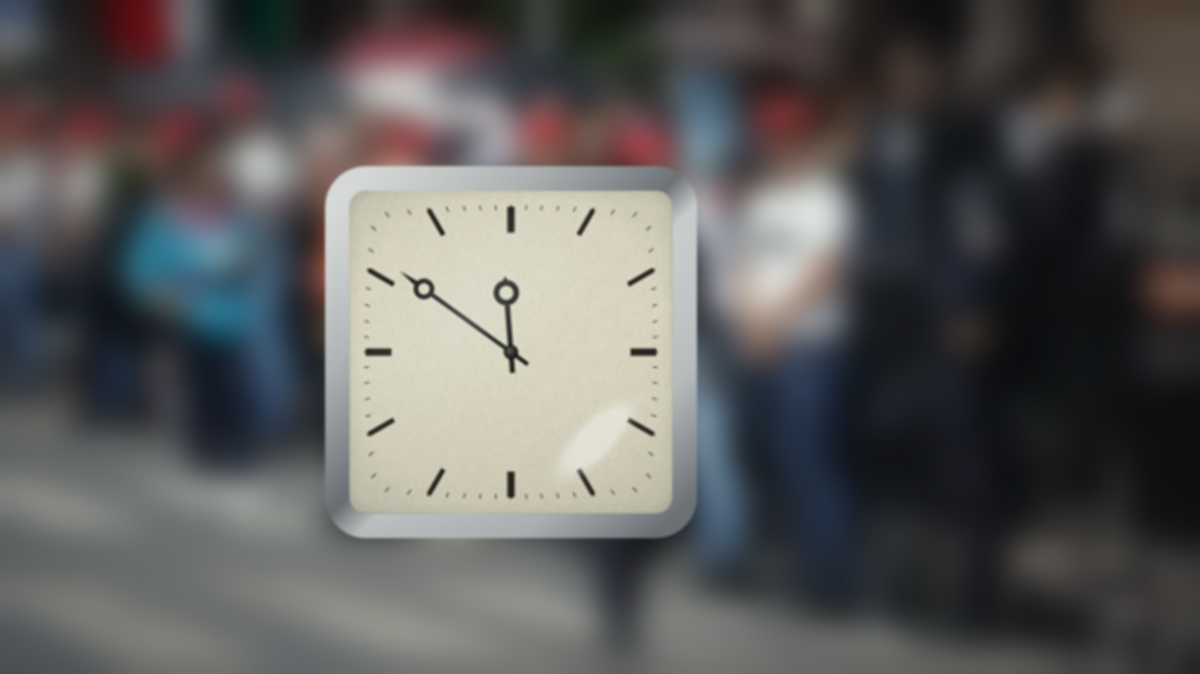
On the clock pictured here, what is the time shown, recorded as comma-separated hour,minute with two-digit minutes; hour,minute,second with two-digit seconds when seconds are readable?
11,51
